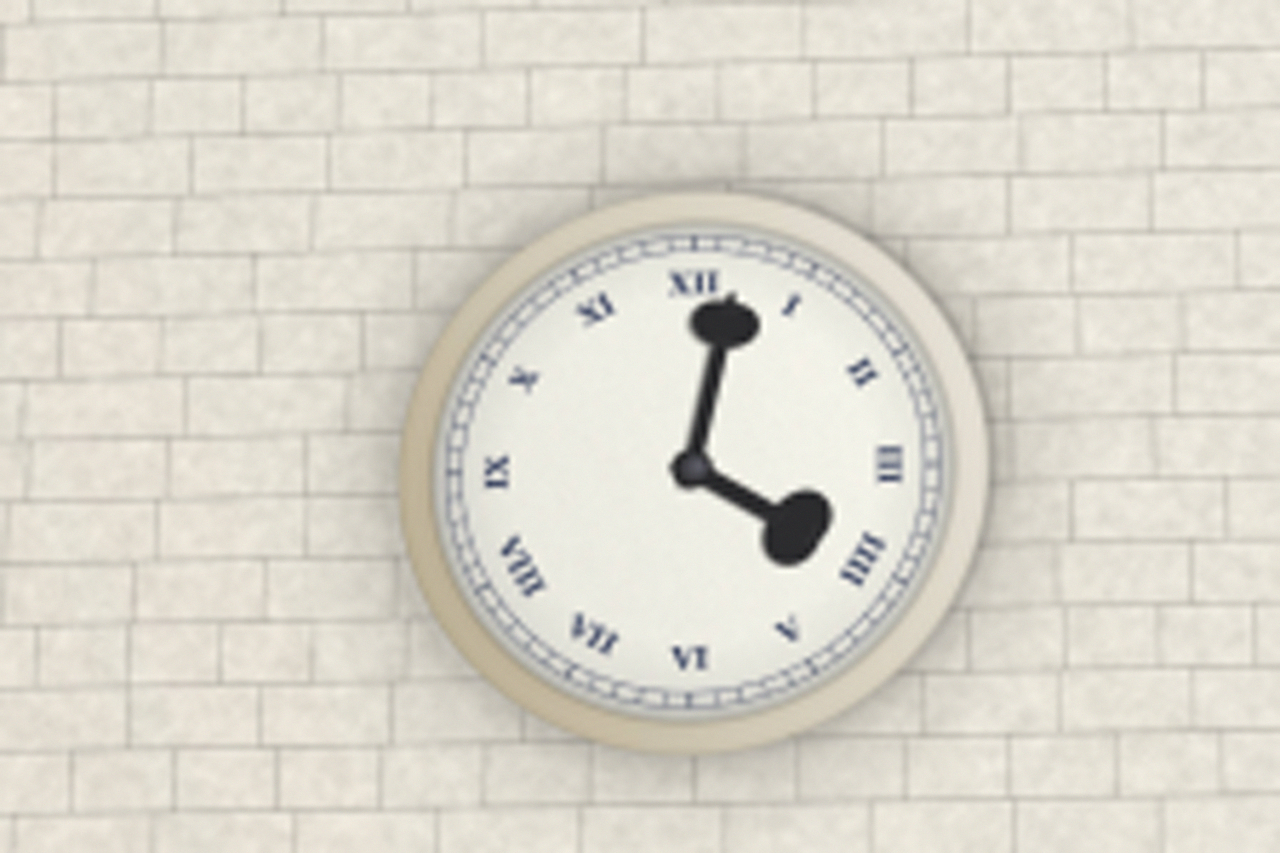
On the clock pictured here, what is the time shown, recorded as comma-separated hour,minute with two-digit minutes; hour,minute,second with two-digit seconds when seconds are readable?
4,02
